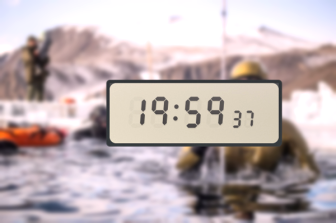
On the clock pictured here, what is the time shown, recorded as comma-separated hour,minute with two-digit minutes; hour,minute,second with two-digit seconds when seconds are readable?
19,59,37
